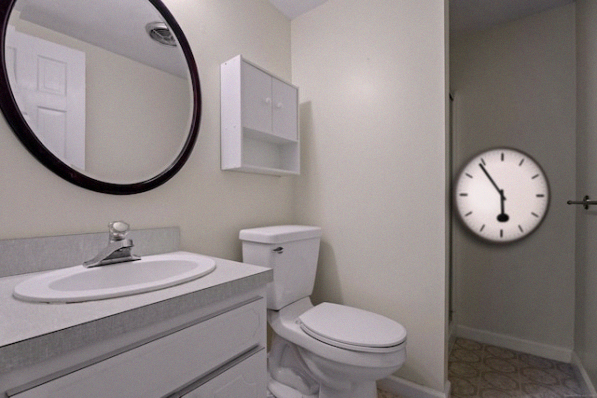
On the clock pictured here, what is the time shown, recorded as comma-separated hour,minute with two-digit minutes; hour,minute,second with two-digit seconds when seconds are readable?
5,54
